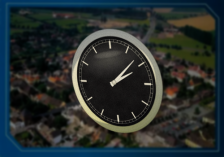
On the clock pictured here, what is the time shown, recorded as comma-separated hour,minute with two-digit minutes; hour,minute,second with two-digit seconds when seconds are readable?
2,08
